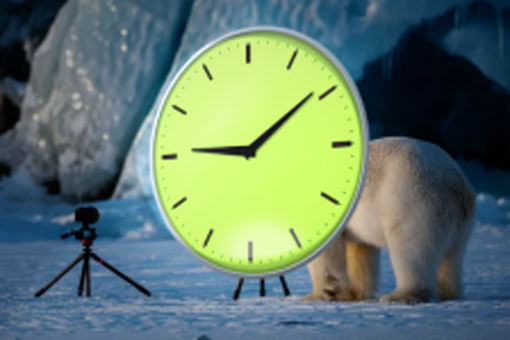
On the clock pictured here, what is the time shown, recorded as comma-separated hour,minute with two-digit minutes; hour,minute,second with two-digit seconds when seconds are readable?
9,09
